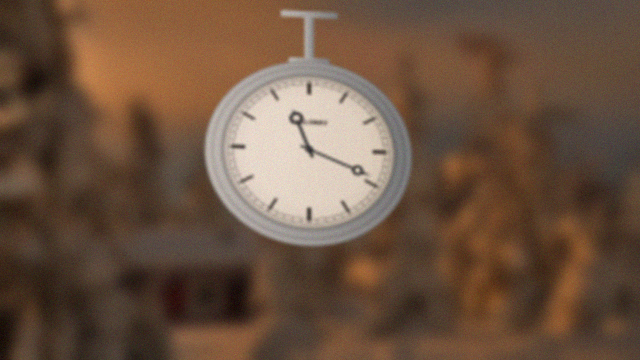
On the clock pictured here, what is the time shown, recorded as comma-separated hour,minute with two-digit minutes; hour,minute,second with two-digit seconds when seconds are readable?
11,19
